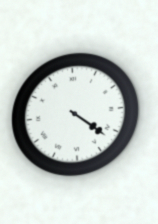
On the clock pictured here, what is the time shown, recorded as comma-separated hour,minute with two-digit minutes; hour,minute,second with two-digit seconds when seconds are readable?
4,22
